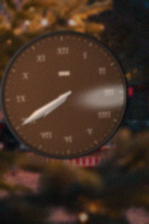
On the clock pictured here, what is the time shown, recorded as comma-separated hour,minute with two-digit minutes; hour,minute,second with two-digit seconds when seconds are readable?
7,40
